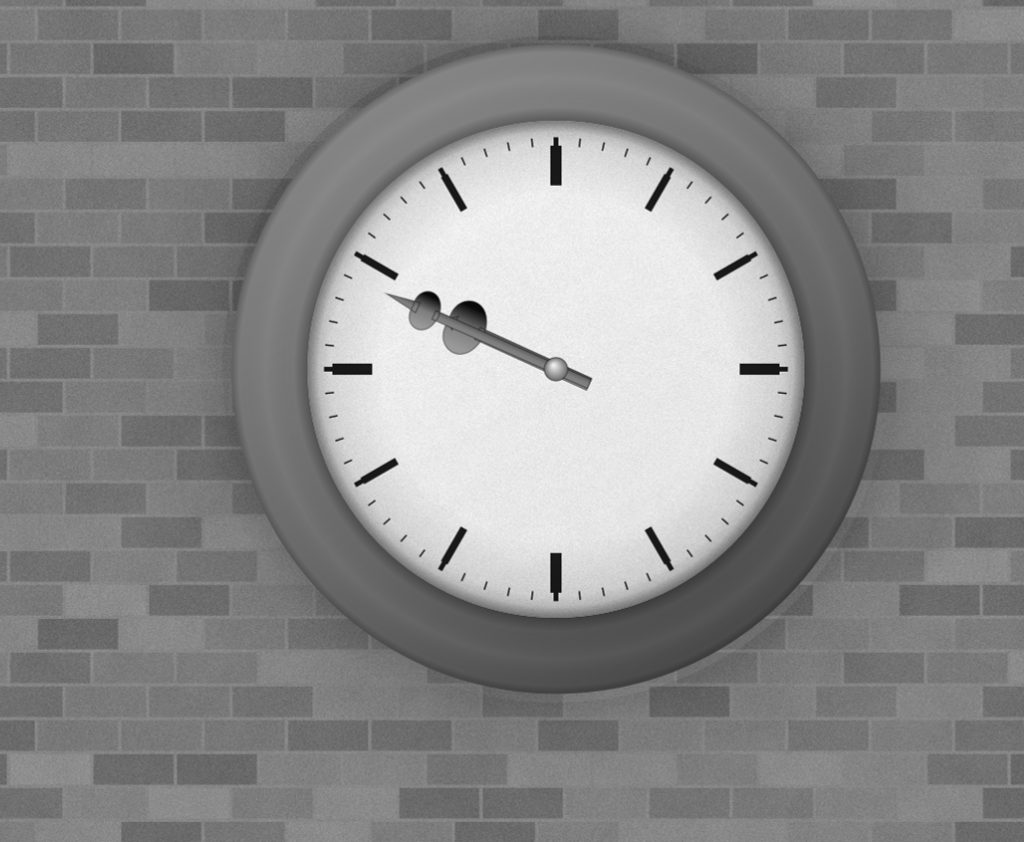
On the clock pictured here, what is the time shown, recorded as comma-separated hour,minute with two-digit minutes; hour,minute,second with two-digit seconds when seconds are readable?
9,49
